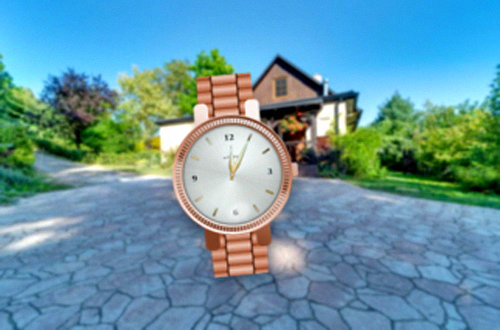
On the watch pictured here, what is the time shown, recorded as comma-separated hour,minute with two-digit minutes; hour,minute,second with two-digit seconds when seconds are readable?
12,05
